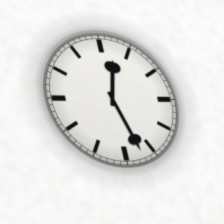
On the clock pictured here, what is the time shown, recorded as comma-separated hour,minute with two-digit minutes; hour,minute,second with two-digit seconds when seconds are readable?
12,27
